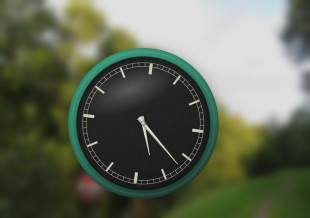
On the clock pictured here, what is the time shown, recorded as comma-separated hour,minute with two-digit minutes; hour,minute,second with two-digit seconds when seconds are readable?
5,22
